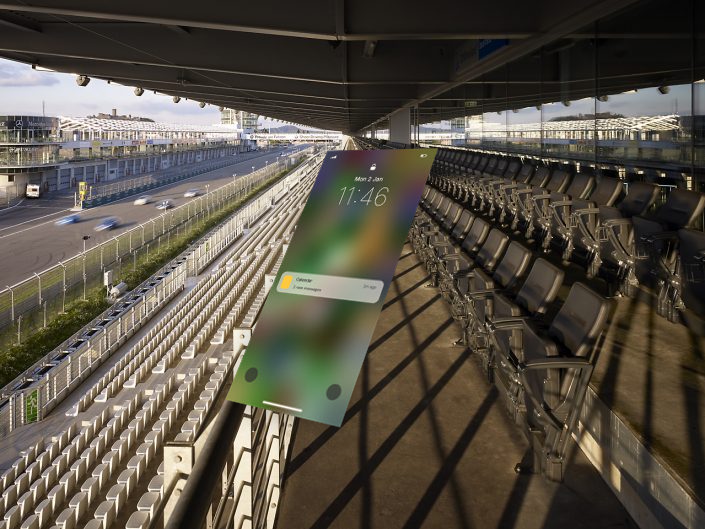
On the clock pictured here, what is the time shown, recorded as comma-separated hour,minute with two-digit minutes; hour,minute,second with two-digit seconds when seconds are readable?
11,46
